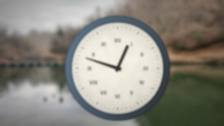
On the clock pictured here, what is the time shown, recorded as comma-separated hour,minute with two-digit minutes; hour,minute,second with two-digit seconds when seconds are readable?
12,48
